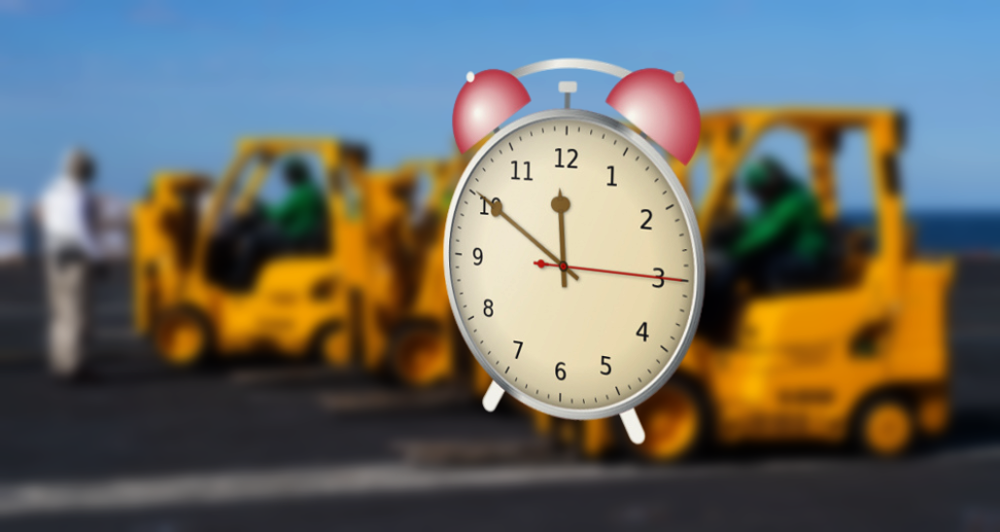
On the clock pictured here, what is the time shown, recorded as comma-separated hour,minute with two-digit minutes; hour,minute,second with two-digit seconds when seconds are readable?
11,50,15
